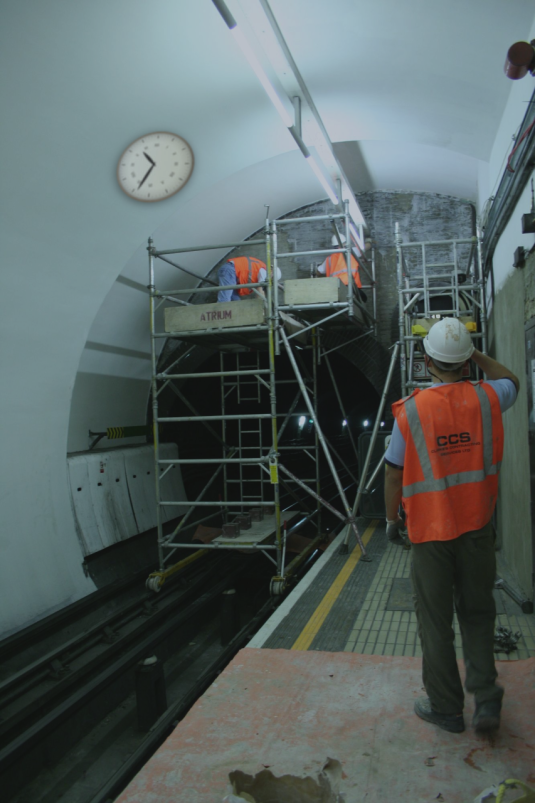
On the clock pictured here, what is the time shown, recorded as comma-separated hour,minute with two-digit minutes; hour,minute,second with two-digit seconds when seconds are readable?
10,34
